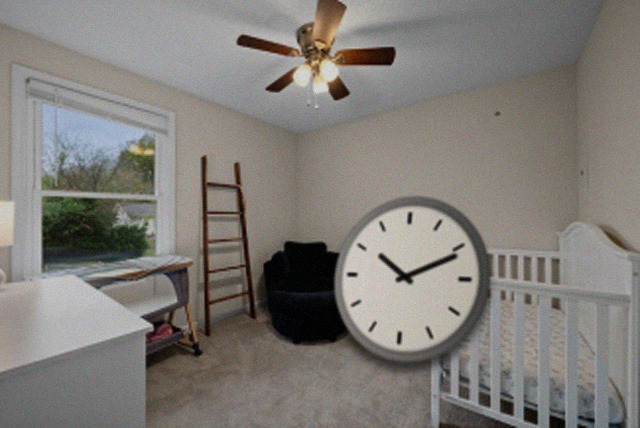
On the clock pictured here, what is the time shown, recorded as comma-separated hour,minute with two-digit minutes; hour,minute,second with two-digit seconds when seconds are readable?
10,11
